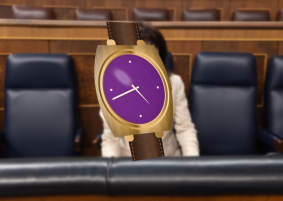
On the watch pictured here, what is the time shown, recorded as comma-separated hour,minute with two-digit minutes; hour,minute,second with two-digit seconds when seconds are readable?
4,42
